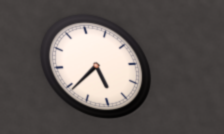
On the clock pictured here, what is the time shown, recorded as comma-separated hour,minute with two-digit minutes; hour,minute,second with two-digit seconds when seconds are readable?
5,39
